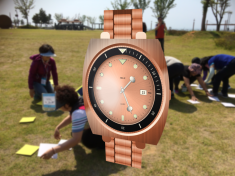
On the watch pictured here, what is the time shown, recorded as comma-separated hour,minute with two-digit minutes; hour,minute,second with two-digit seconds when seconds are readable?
1,26
